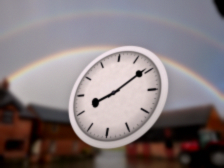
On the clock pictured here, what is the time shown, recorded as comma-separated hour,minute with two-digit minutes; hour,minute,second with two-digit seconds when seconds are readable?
8,09
